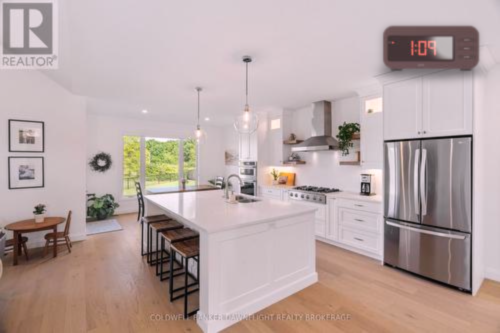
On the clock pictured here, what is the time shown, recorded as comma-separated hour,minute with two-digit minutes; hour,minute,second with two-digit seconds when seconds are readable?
1,09
